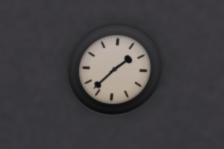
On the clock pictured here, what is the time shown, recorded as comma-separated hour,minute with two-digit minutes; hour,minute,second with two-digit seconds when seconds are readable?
1,37
